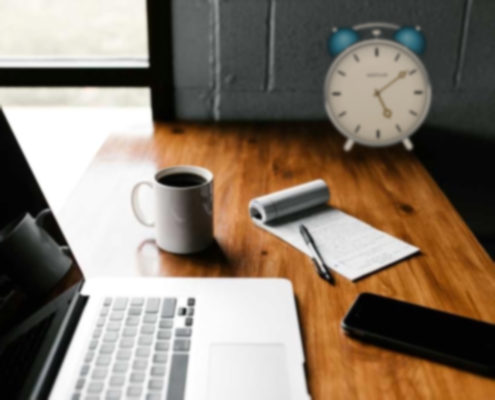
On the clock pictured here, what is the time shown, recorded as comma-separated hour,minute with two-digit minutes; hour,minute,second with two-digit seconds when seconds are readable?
5,09
